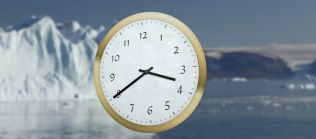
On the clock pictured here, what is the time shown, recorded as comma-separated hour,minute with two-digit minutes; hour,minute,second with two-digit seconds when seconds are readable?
3,40
